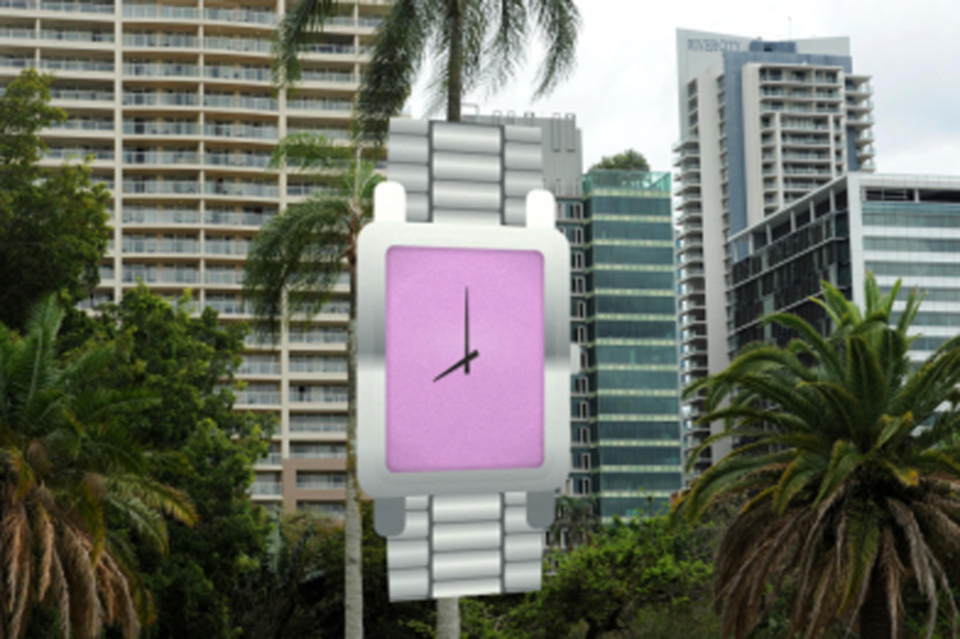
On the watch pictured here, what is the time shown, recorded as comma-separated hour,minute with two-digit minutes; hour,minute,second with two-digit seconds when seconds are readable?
8,00
